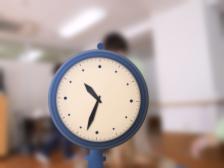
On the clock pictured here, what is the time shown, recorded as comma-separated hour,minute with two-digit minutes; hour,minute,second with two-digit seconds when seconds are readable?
10,33
